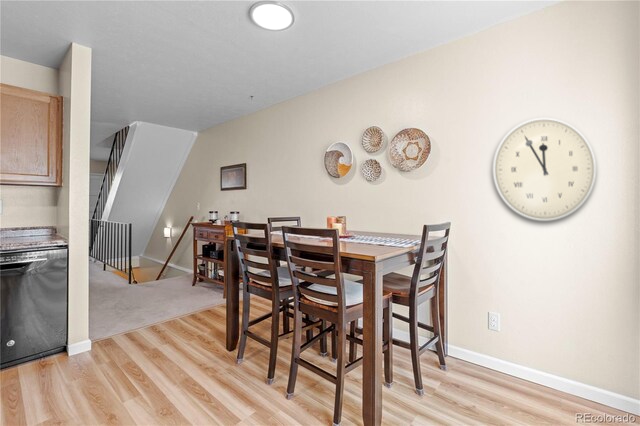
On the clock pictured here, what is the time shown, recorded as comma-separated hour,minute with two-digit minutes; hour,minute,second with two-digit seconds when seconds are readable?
11,55
